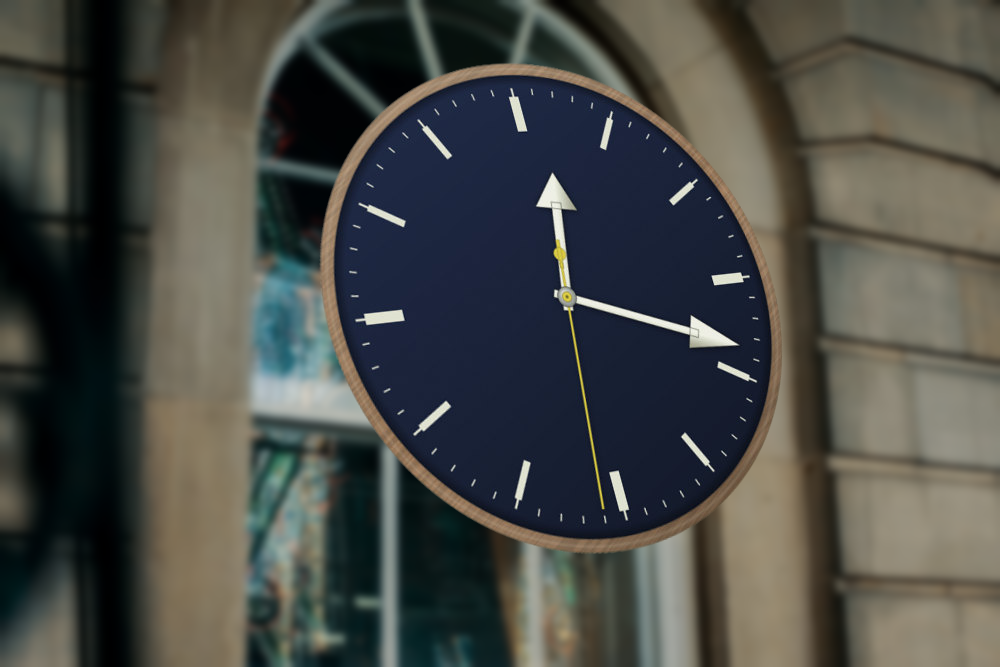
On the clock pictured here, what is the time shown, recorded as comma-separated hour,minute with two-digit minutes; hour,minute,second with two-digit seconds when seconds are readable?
12,18,31
